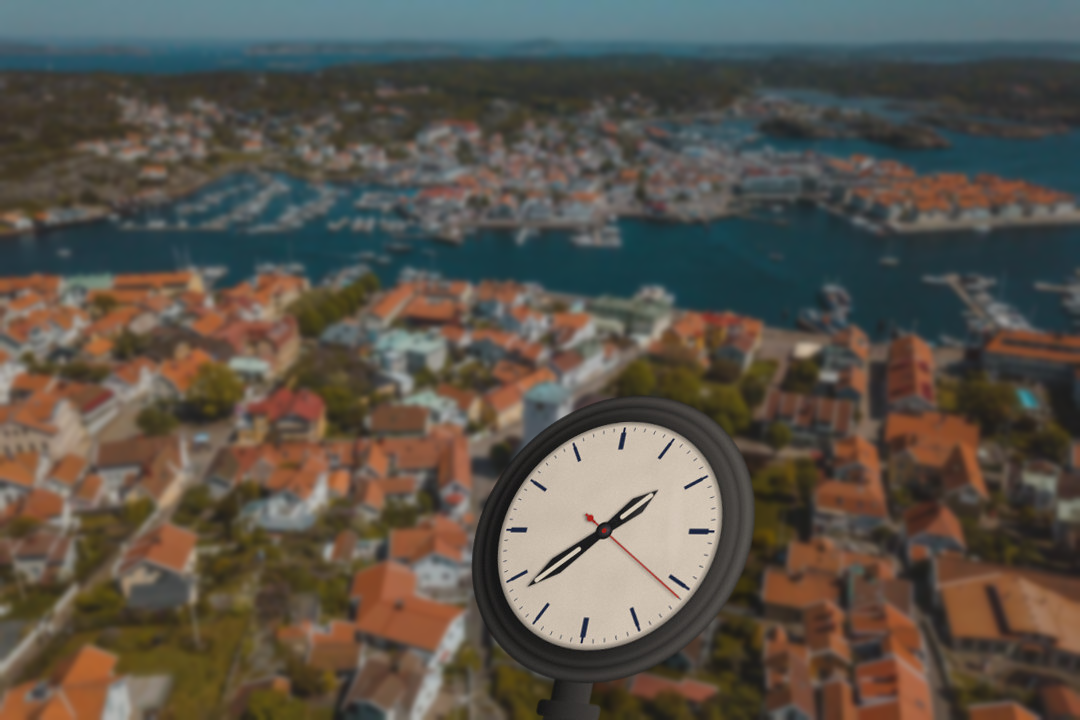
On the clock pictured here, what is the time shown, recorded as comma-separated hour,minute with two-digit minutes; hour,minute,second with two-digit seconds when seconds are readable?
1,38,21
